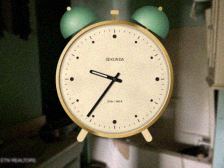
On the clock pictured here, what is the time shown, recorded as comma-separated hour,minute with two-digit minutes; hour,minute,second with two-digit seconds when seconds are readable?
9,36
